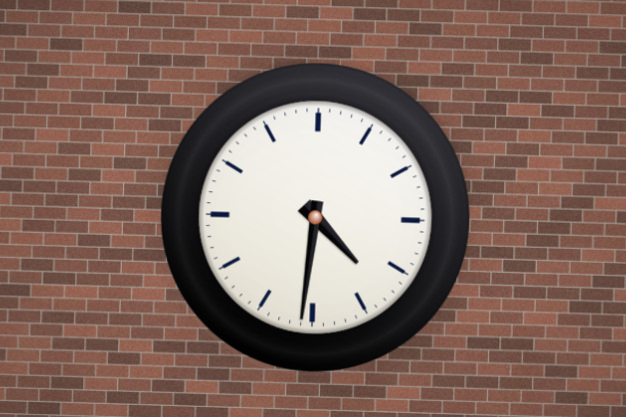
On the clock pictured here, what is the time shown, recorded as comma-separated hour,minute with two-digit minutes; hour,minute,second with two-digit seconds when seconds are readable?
4,31
